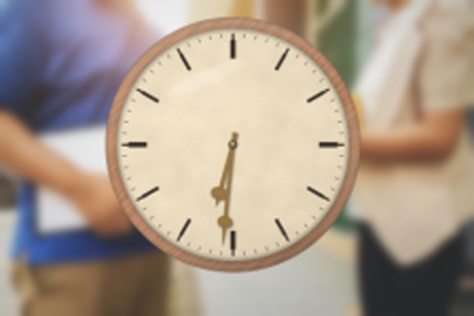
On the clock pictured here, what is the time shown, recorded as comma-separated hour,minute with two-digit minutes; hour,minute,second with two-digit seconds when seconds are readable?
6,31
